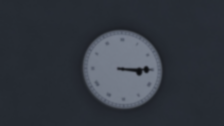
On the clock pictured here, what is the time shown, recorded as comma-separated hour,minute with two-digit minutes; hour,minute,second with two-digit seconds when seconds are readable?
3,15
